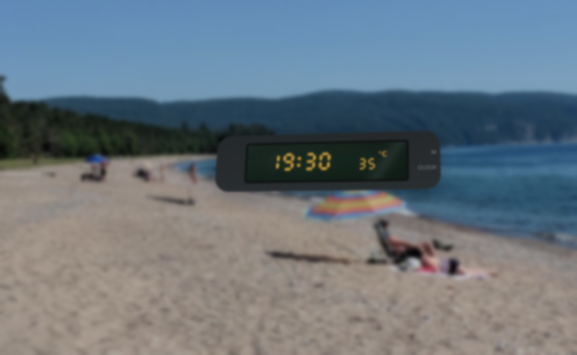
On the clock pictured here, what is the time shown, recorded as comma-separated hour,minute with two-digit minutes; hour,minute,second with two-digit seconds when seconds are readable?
19,30
